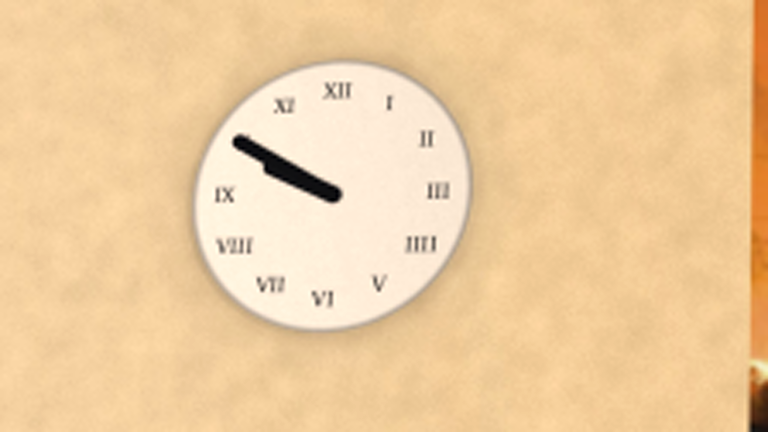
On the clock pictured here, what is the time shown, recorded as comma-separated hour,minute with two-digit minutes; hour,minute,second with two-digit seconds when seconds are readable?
9,50
